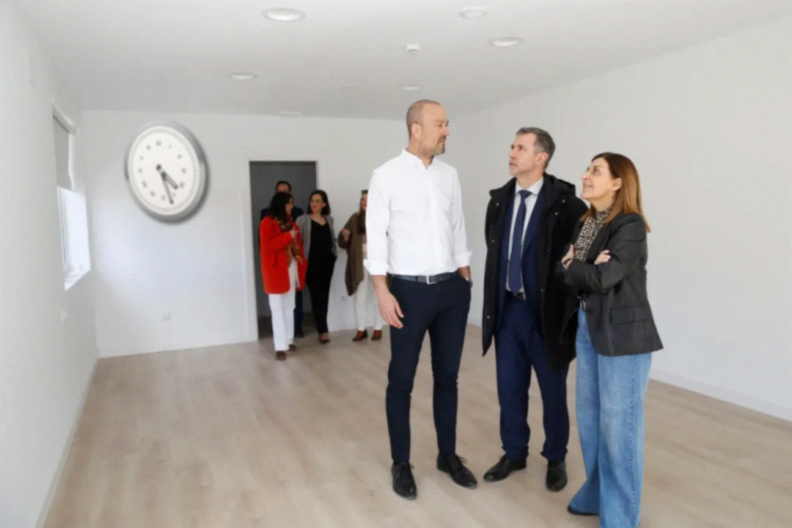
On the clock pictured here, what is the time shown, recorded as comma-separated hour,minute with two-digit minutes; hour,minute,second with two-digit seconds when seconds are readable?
4,27
